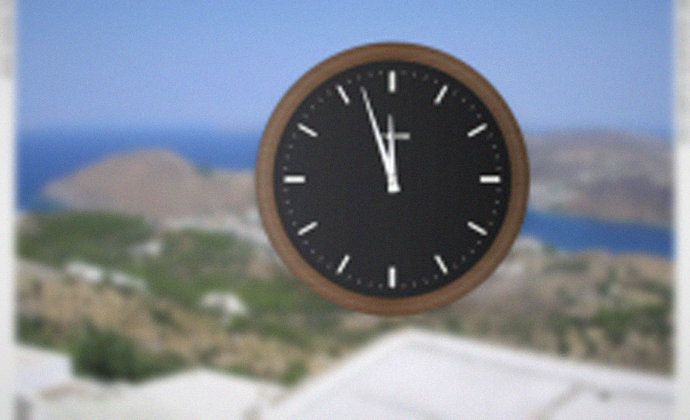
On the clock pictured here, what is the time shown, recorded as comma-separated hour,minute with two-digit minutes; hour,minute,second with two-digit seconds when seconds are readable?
11,57
